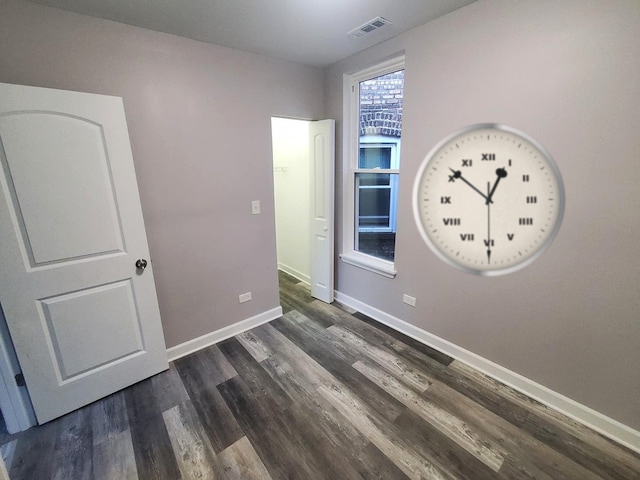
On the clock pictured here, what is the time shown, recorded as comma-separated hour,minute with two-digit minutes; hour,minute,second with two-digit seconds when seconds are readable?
12,51,30
